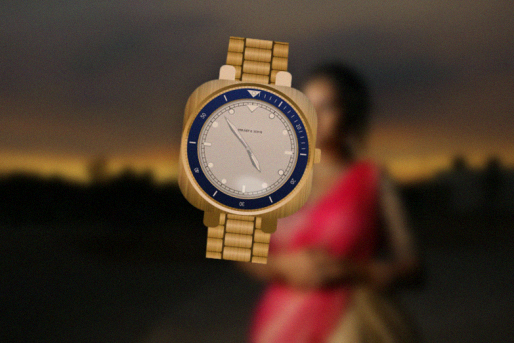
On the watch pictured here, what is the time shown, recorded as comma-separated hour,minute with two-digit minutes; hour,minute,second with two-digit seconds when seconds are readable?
4,53
